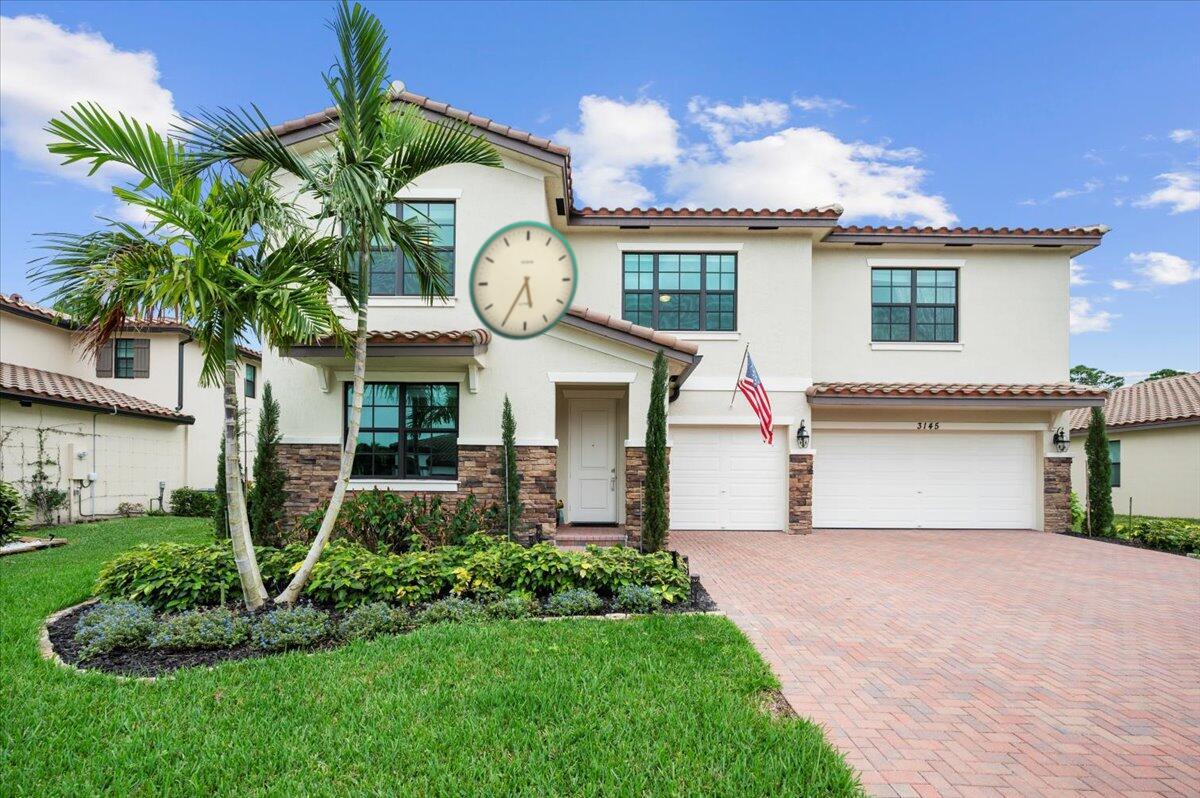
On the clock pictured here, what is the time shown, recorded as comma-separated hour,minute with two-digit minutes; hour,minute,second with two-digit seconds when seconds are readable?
5,35
